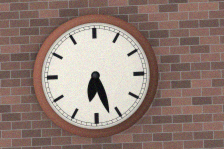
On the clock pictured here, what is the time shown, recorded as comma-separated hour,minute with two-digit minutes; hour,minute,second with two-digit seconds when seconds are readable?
6,27
